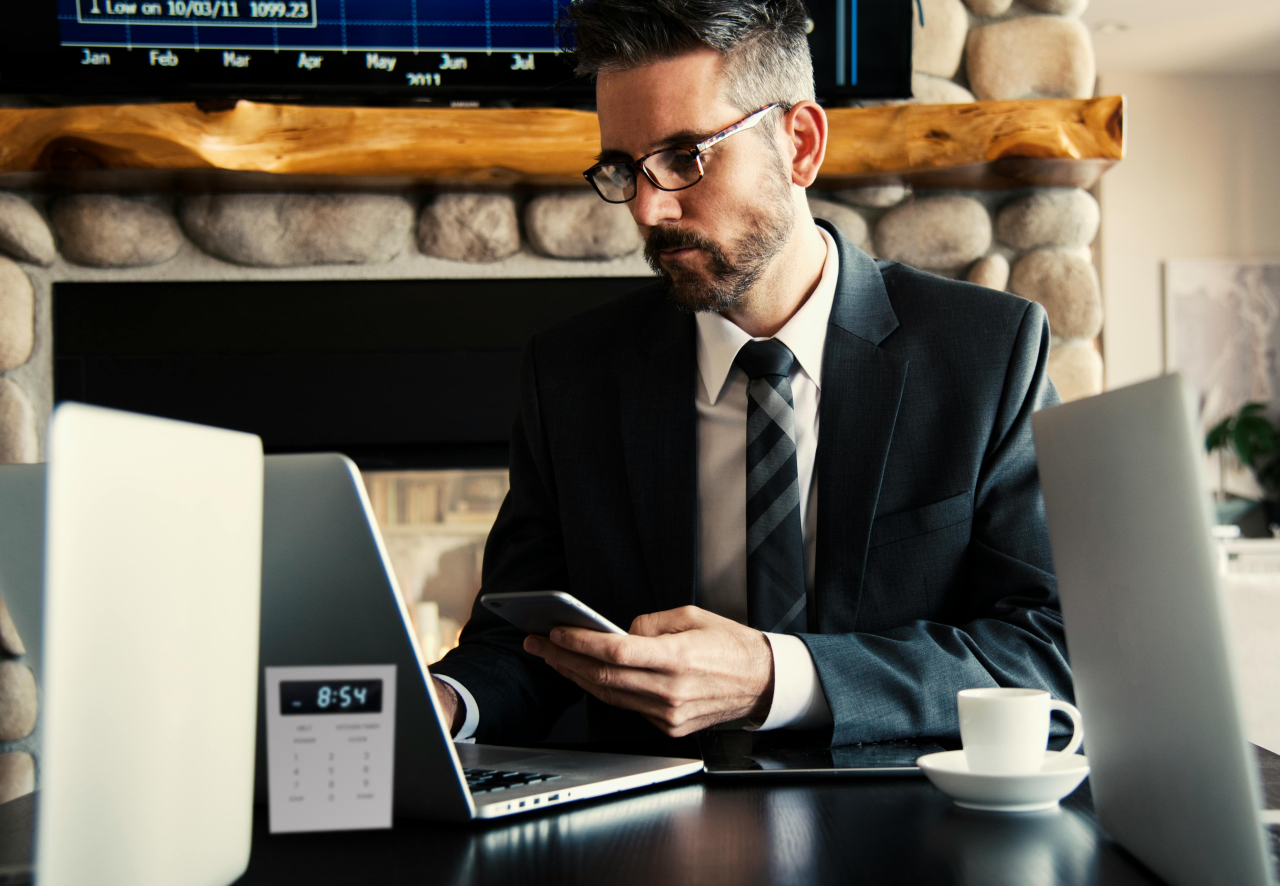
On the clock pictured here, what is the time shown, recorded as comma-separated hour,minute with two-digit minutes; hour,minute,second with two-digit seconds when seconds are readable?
8,54
